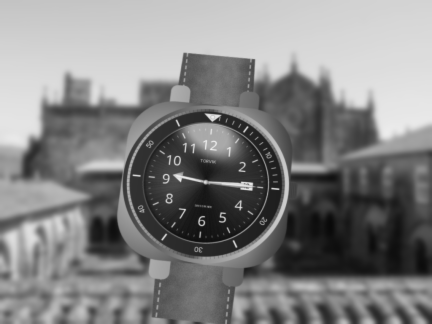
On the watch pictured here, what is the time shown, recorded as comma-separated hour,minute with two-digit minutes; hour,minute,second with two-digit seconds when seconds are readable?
9,15
